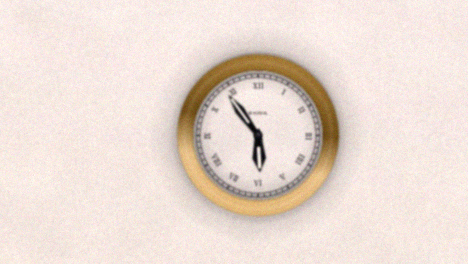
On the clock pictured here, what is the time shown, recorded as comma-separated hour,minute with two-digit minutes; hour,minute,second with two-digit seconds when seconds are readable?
5,54
